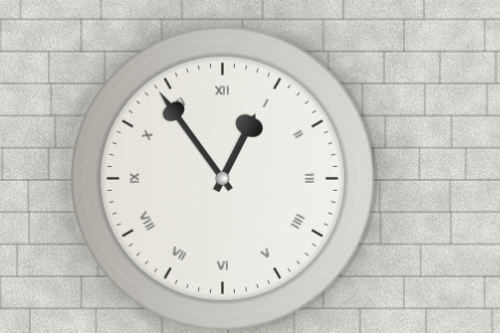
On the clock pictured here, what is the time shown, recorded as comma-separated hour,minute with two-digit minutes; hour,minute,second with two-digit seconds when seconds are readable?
12,54
